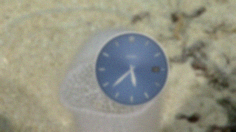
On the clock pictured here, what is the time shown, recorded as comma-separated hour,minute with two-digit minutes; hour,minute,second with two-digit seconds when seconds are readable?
5,38
